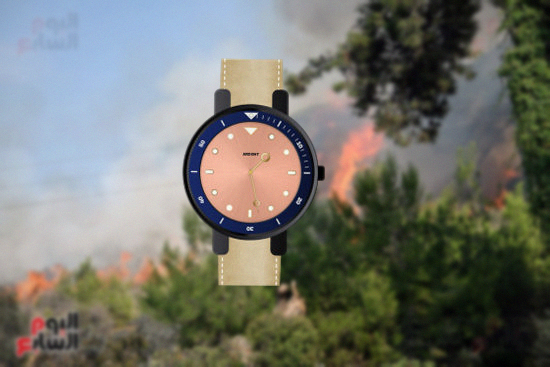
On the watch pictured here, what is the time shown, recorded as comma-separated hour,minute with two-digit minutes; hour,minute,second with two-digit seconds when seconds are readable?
1,28
